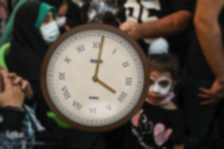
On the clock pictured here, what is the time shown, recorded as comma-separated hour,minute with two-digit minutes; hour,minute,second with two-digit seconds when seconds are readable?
4,01
